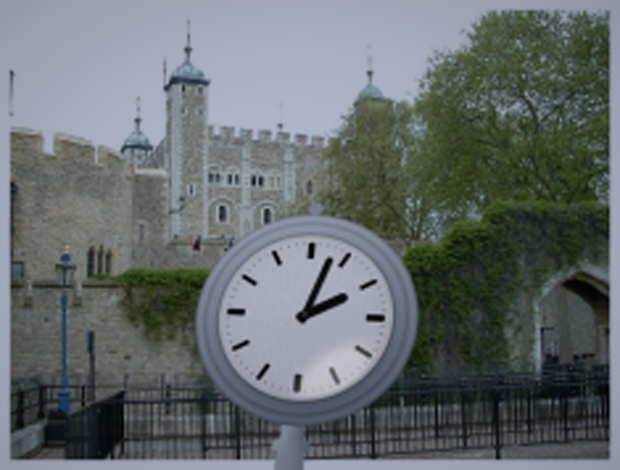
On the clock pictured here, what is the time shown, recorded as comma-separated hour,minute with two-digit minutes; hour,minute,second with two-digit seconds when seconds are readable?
2,03
